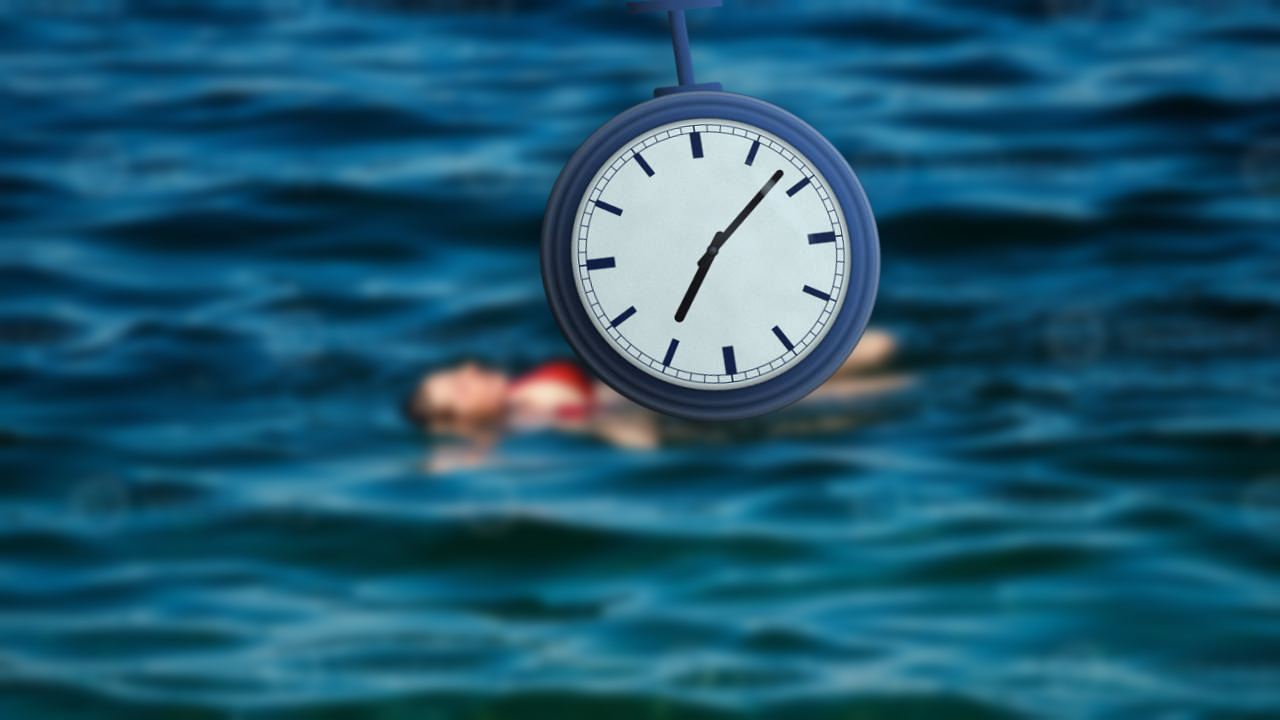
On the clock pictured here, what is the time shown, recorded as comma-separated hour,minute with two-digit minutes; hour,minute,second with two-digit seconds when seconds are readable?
7,08
